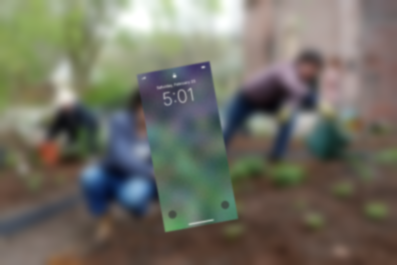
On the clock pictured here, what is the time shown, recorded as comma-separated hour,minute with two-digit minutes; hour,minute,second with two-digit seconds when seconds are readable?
5,01
